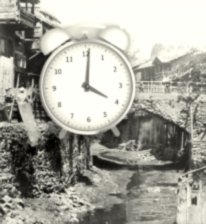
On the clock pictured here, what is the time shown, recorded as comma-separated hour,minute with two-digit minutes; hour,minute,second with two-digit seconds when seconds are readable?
4,01
